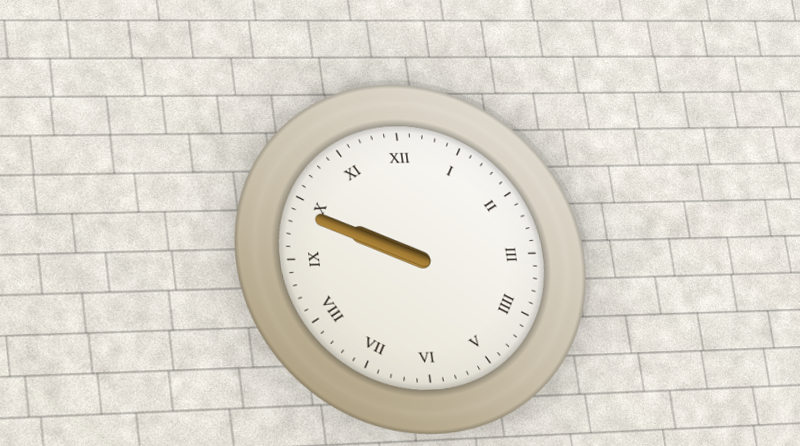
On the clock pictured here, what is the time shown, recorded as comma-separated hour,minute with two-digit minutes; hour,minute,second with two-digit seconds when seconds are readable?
9,49
